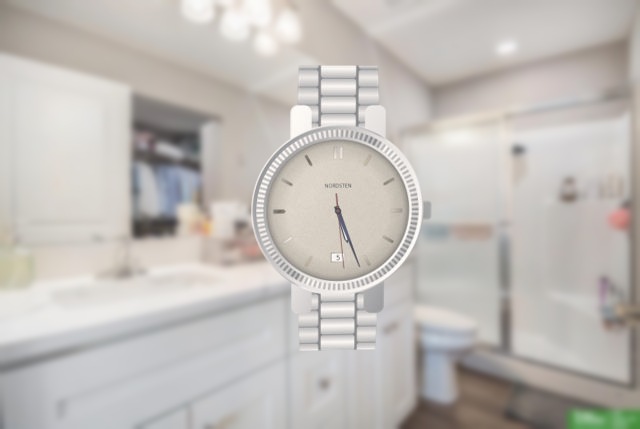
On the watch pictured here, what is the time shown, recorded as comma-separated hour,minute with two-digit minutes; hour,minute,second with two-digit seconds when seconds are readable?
5,26,29
